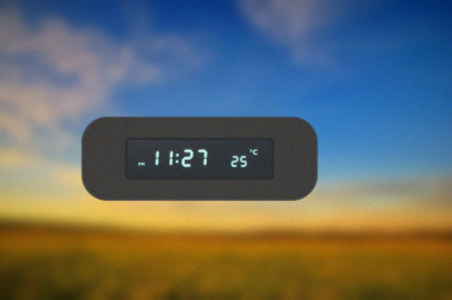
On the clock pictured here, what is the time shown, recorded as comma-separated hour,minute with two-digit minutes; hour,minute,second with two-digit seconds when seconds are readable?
11,27
